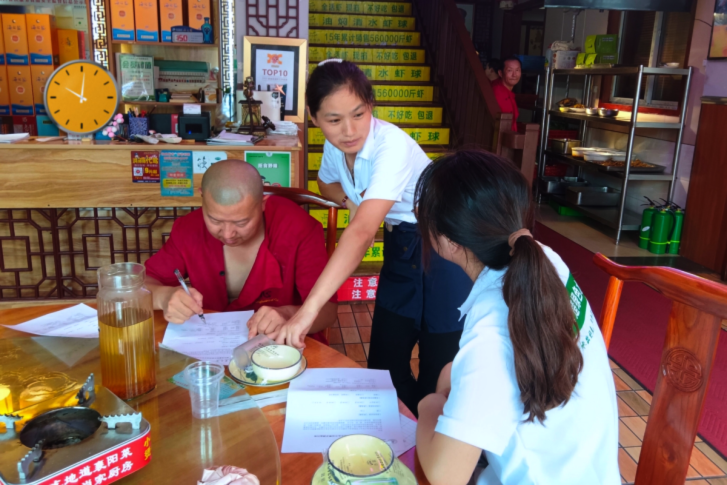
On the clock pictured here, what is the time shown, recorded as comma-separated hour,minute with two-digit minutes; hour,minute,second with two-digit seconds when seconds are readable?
10,01
